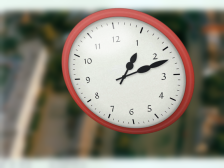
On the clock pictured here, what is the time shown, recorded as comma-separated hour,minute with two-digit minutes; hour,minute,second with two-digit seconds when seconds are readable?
1,12
